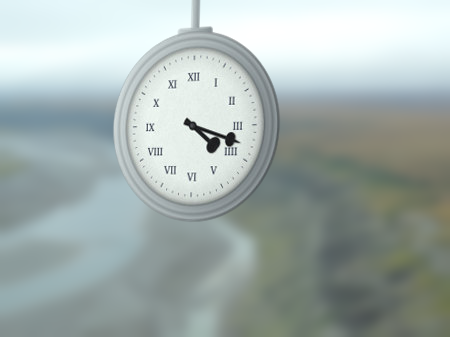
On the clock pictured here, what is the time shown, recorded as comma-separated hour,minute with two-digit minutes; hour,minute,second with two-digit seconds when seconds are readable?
4,18
